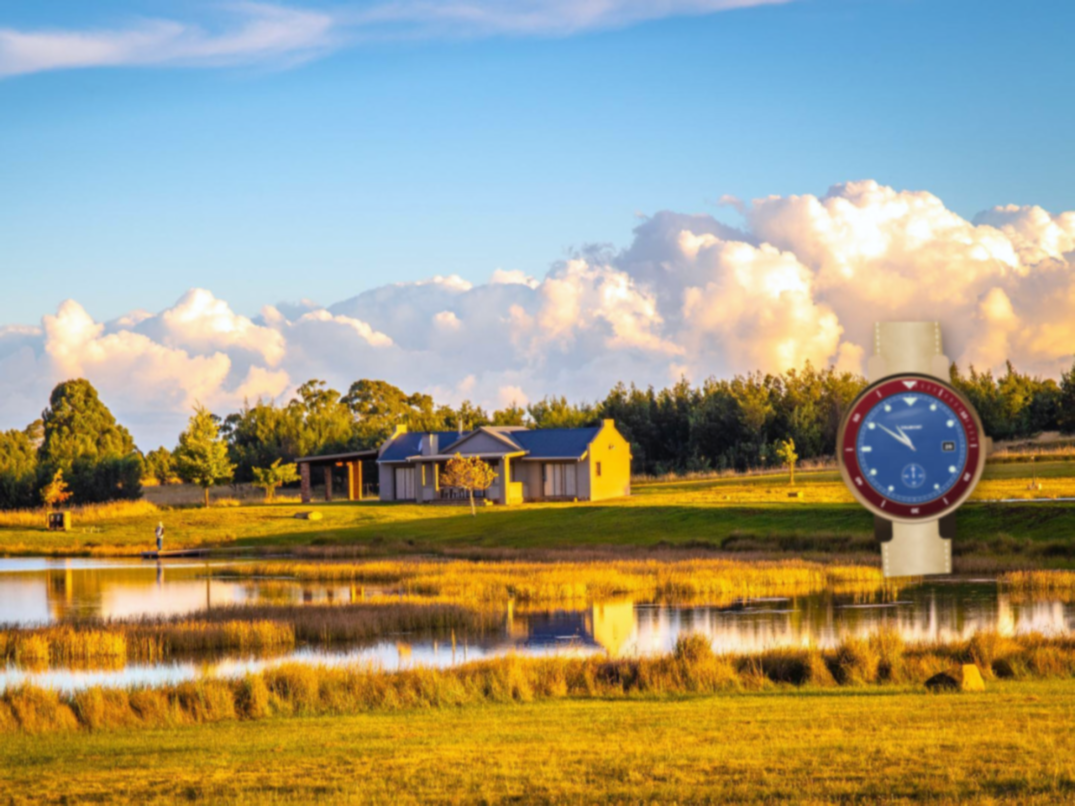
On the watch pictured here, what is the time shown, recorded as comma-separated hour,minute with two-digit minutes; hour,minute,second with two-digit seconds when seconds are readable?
10,51
